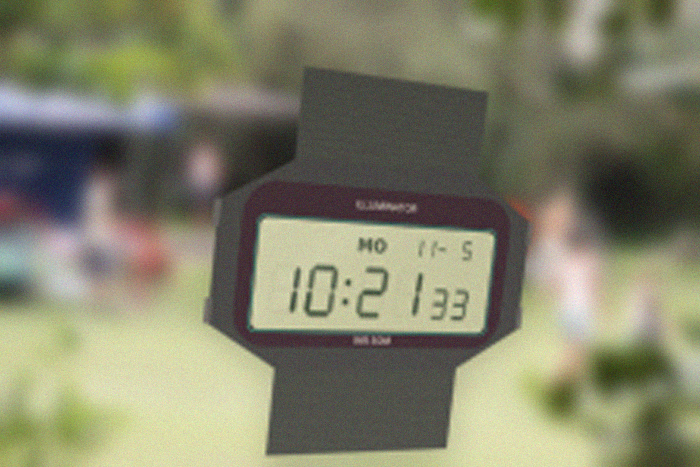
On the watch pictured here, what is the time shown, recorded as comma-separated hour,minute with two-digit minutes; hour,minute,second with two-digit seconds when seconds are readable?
10,21,33
